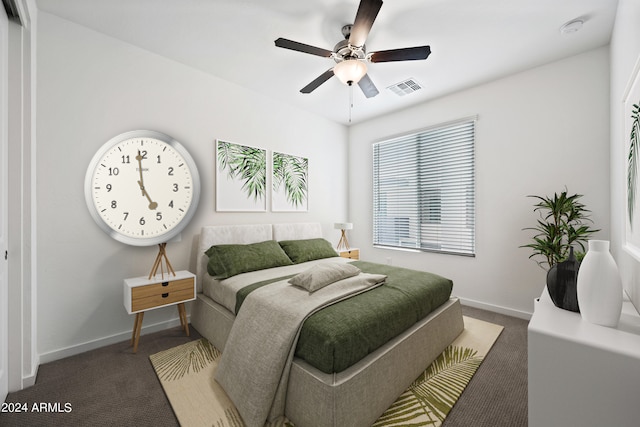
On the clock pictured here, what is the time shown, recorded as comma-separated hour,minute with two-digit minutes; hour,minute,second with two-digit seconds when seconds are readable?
4,59
